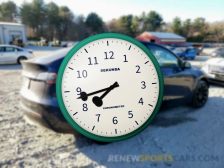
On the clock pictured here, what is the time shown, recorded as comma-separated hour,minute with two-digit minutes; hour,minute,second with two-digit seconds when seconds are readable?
7,43
